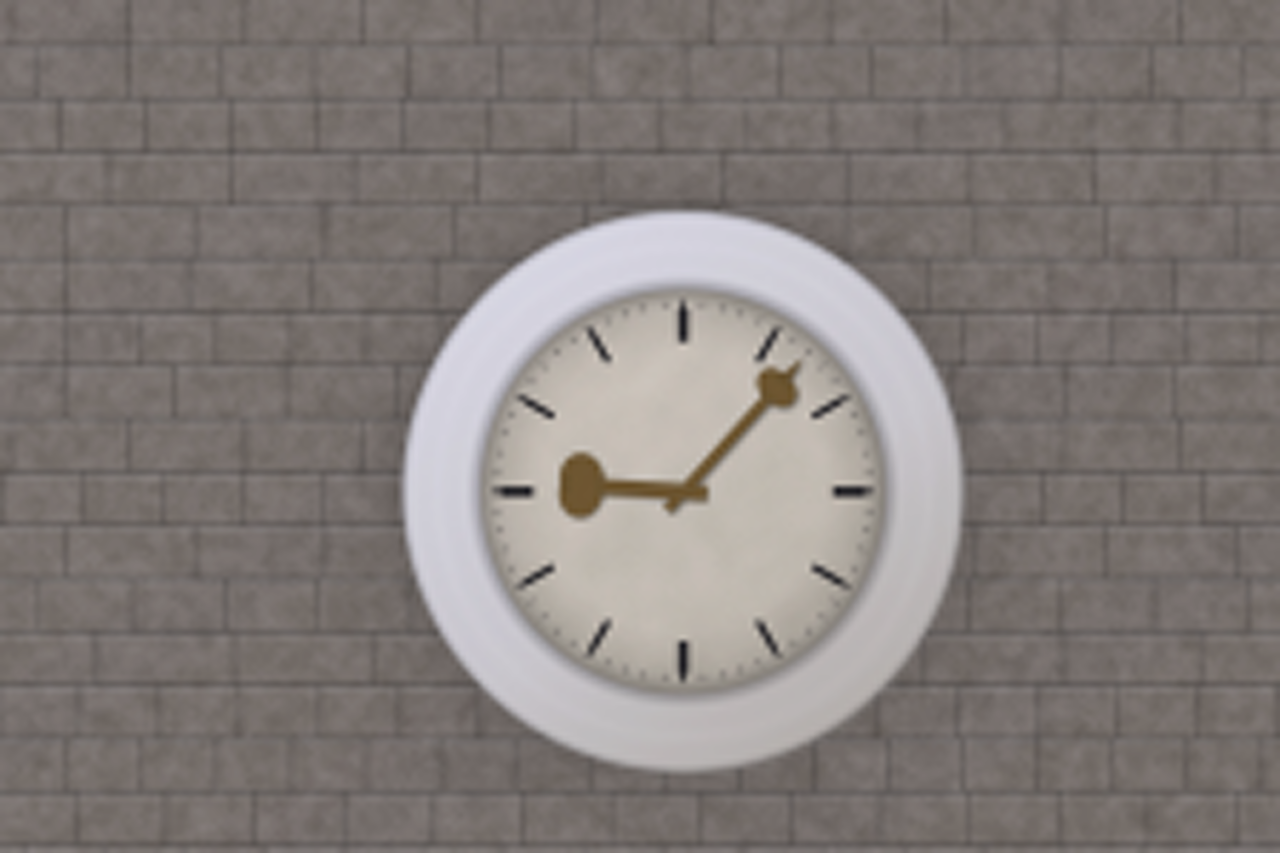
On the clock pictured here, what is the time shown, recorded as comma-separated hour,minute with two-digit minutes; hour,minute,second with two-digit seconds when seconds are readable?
9,07
